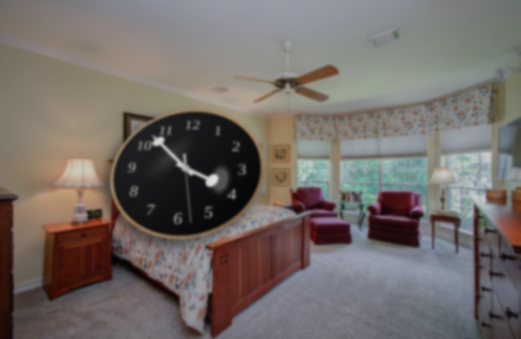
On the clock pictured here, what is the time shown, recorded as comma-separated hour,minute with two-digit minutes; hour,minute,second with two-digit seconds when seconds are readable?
3,52,28
